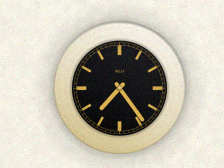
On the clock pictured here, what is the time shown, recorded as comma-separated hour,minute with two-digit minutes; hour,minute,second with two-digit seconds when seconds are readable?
7,24
